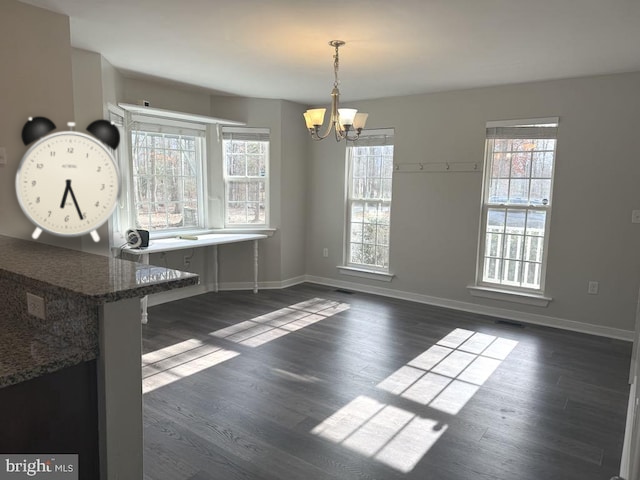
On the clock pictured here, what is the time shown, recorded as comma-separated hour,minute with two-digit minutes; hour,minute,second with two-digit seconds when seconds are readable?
6,26
